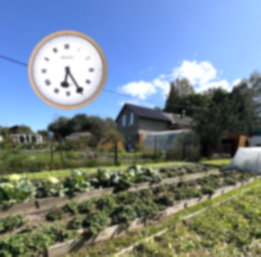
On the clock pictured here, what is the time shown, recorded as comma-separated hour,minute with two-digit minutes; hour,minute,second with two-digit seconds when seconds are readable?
6,25
